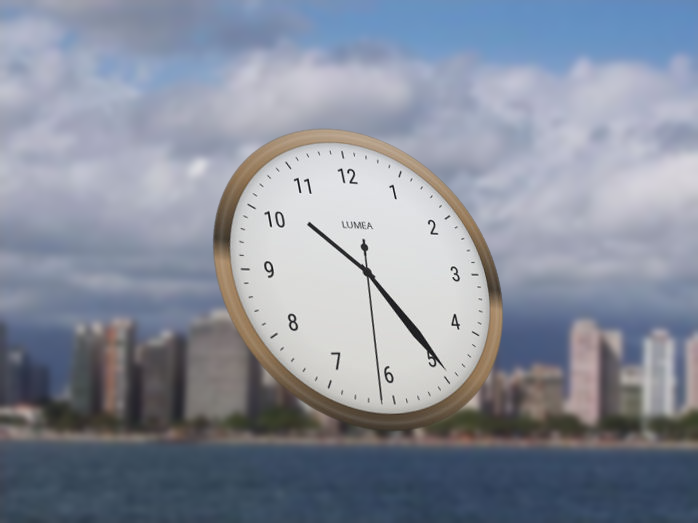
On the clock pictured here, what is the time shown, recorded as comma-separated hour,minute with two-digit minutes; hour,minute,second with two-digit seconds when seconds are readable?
10,24,31
